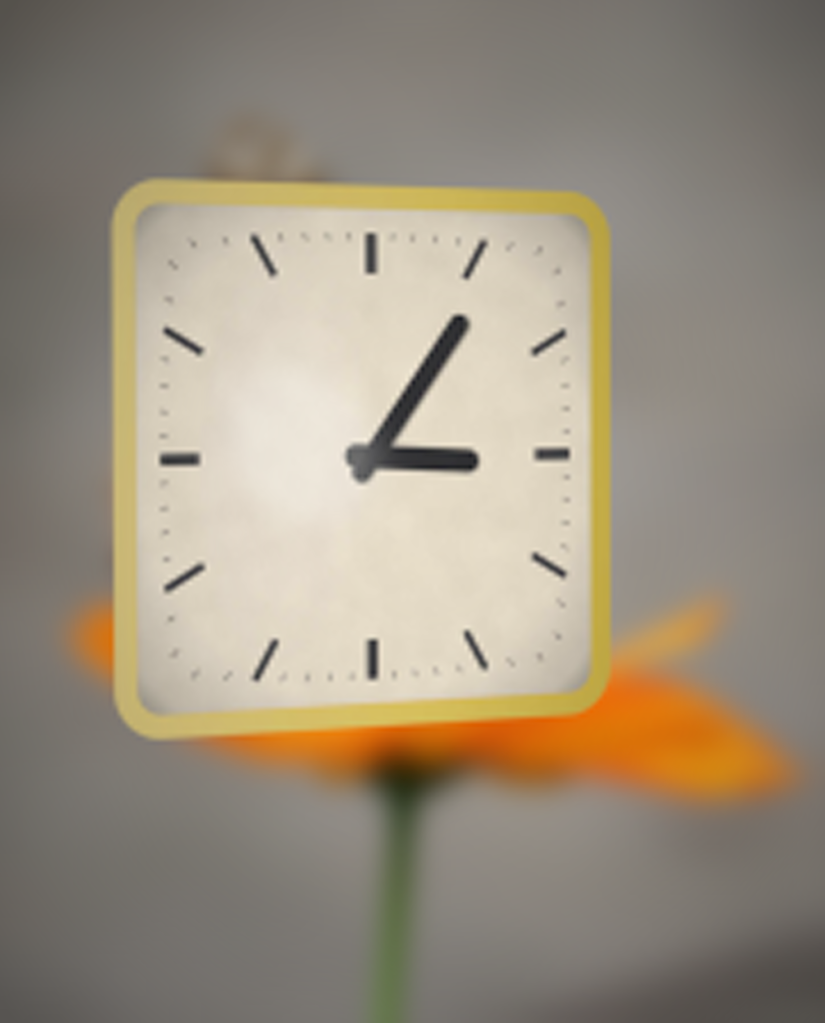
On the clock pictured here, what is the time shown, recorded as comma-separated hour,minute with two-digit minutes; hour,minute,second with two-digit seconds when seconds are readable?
3,06
